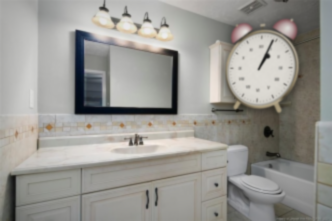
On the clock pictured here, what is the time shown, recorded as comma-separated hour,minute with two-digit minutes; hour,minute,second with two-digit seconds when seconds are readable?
1,04
